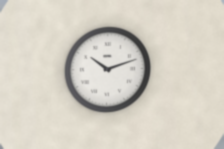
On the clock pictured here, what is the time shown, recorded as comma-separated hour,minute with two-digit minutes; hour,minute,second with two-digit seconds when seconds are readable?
10,12
